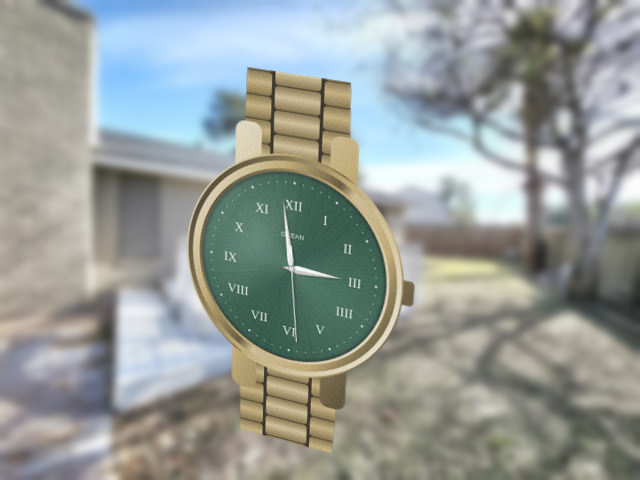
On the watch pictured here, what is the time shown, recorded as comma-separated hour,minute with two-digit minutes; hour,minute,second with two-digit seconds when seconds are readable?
2,58,29
